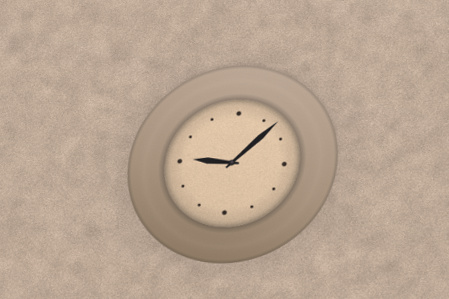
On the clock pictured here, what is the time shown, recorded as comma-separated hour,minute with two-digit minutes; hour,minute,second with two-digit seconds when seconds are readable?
9,07
